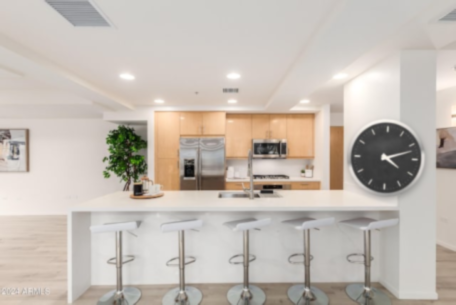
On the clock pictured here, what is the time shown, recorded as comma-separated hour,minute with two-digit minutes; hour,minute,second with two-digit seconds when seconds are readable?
4,12
